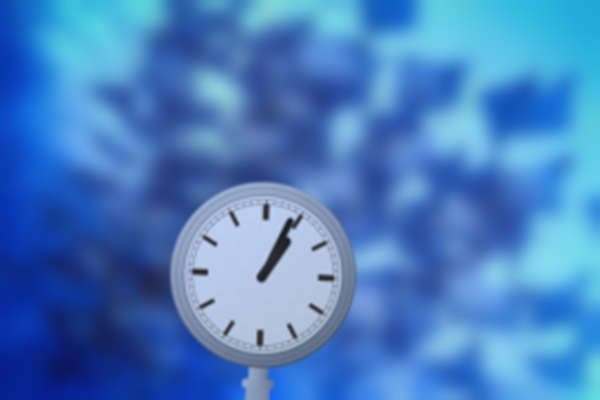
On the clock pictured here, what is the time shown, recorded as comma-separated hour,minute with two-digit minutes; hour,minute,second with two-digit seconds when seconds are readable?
1,04
